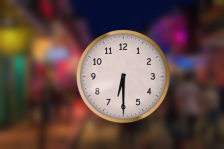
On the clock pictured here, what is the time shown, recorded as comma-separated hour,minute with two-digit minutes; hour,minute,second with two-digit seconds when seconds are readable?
6,30
